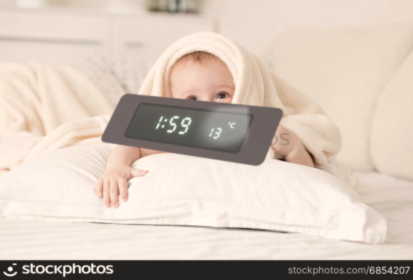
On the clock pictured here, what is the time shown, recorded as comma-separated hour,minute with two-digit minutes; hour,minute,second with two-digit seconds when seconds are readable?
1,59
